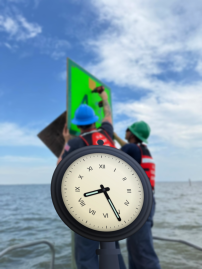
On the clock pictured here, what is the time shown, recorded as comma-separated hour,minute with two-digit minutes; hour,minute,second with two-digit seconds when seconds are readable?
8,26
